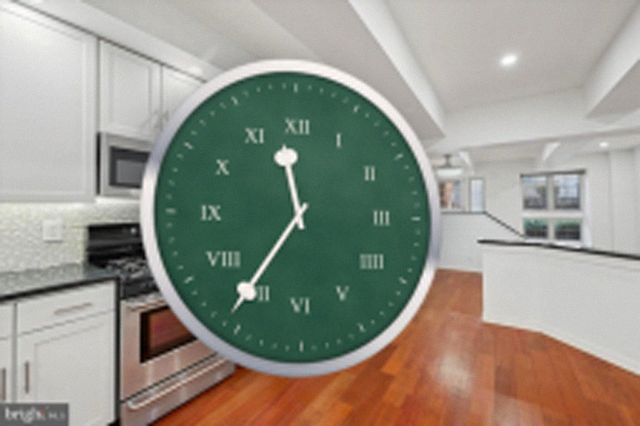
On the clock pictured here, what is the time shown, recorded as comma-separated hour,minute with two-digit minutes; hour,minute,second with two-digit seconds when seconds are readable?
11,36
